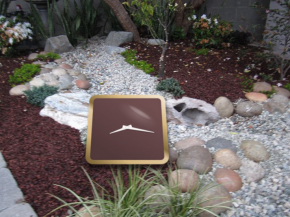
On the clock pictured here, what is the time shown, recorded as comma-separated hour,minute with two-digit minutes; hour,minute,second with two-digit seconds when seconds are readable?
8,17
